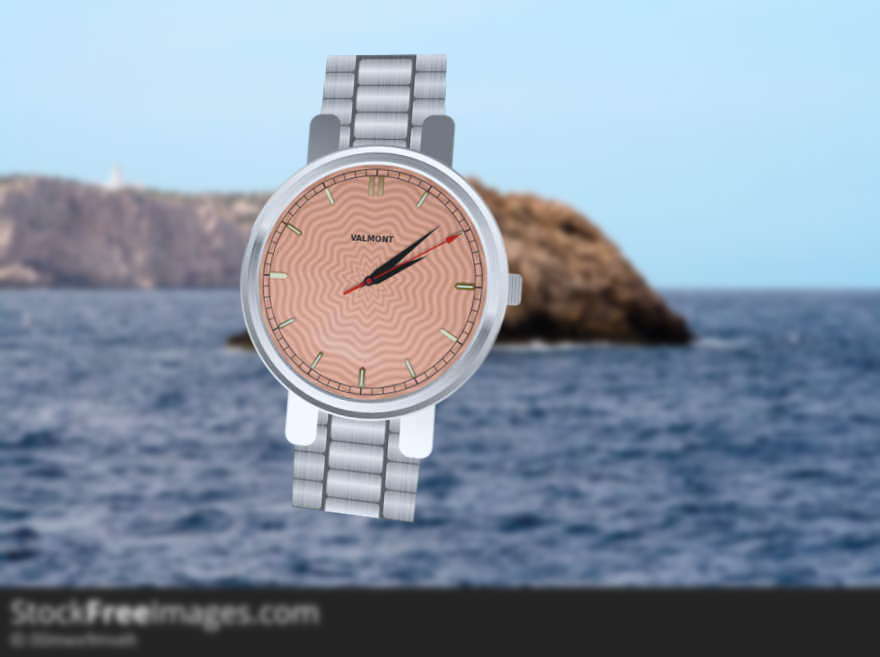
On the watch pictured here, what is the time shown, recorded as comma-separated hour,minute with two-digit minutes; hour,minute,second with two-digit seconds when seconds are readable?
2,08,10
